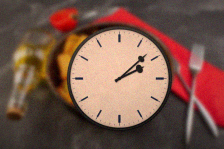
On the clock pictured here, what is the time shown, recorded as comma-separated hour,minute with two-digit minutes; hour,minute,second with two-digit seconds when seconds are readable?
2,08
